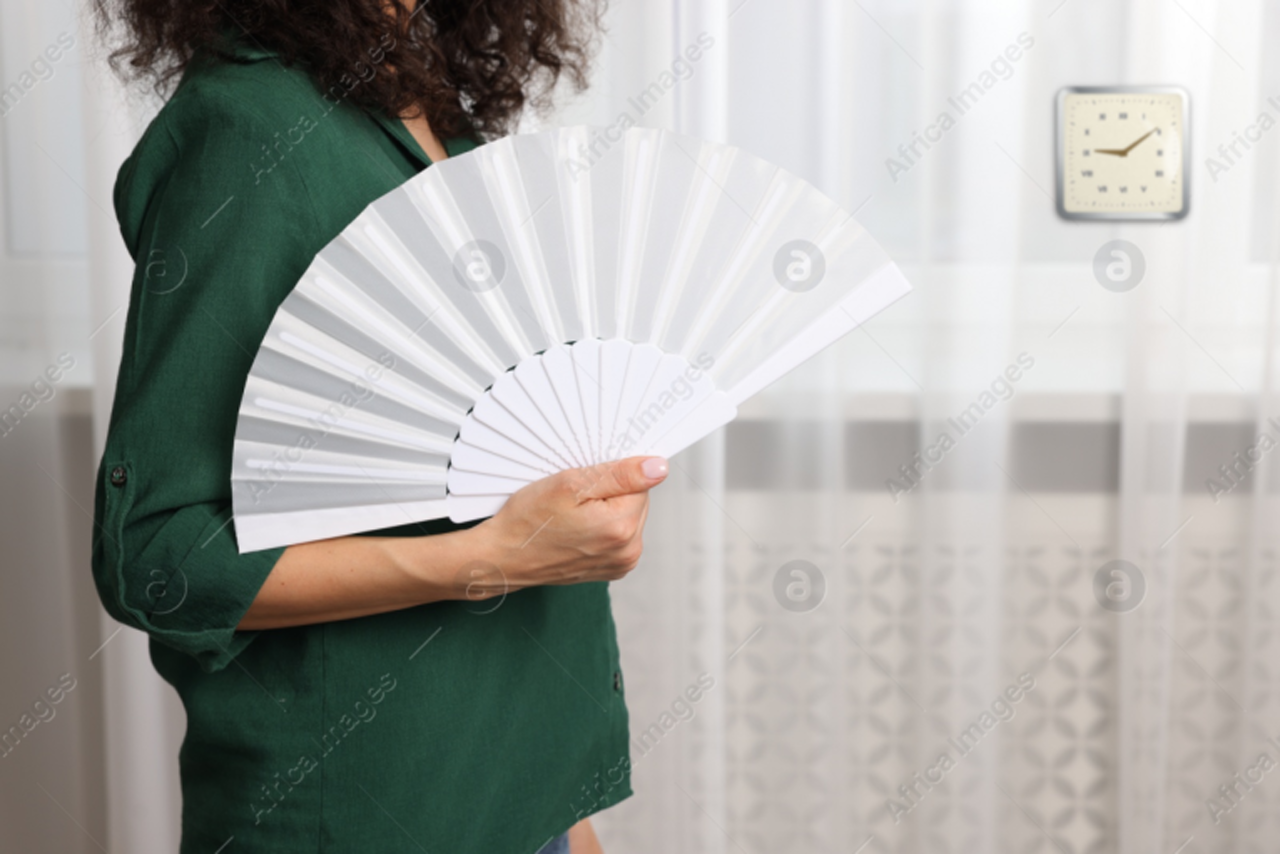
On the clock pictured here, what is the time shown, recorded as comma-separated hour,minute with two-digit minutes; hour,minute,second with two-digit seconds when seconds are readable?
9,09
